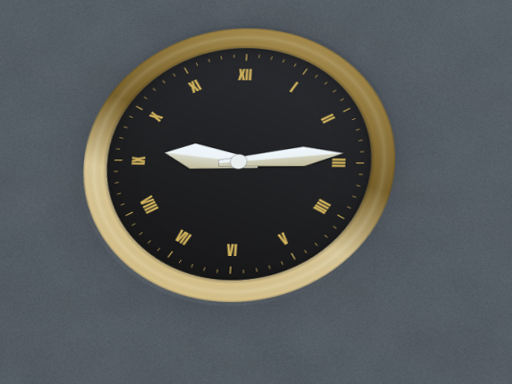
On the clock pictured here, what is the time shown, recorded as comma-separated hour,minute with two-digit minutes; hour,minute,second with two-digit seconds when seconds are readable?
9,14
